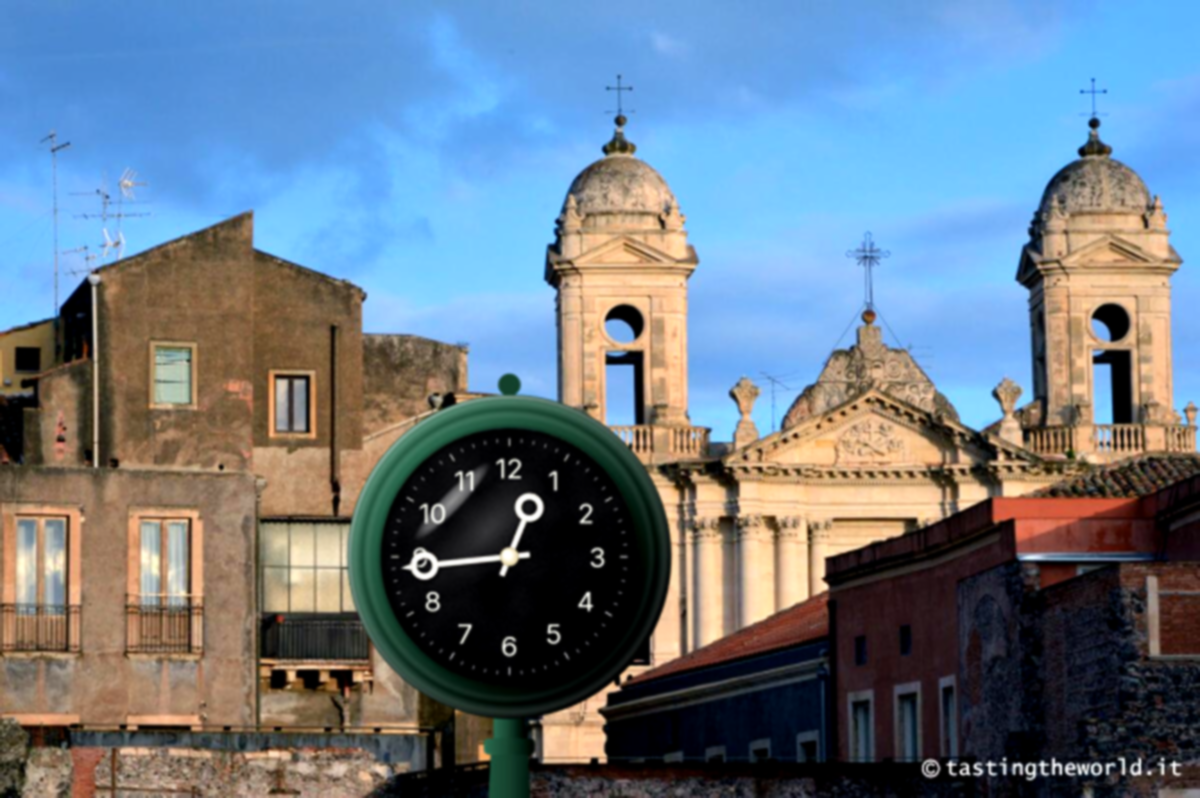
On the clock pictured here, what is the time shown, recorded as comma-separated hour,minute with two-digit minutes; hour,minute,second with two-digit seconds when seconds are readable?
12,44
